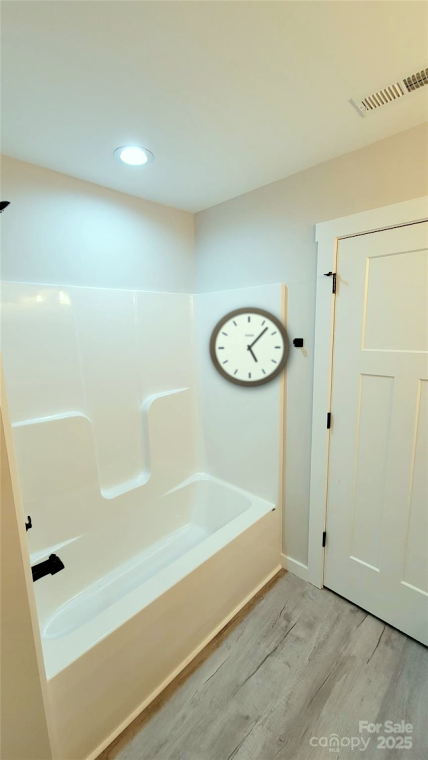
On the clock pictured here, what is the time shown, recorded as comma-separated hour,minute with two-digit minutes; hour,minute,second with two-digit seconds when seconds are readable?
5,07
